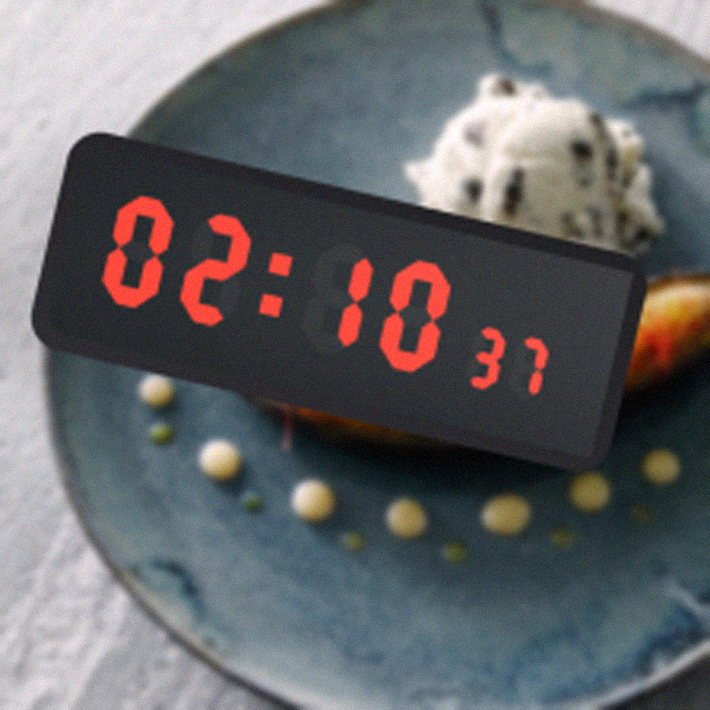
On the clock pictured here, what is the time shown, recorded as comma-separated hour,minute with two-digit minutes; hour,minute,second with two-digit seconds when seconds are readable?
2,10,37
